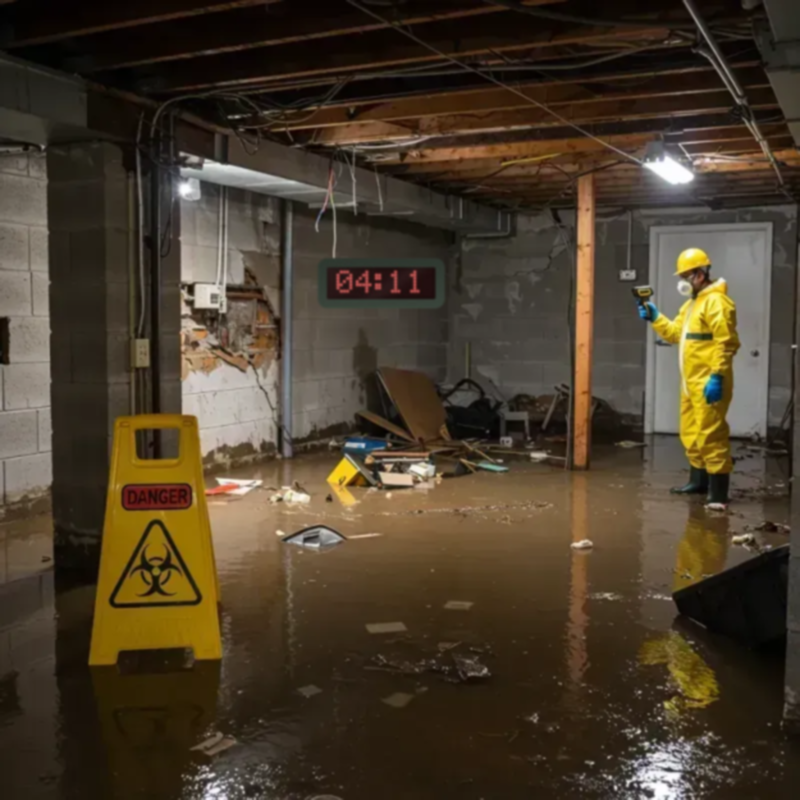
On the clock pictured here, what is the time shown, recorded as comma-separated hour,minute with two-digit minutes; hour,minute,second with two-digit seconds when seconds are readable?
4,11
